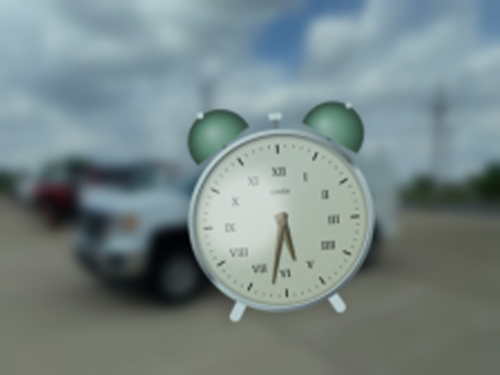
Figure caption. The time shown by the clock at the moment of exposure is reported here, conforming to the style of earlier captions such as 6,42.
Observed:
5,32
